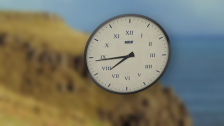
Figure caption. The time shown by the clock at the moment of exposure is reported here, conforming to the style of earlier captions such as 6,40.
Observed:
7,44
